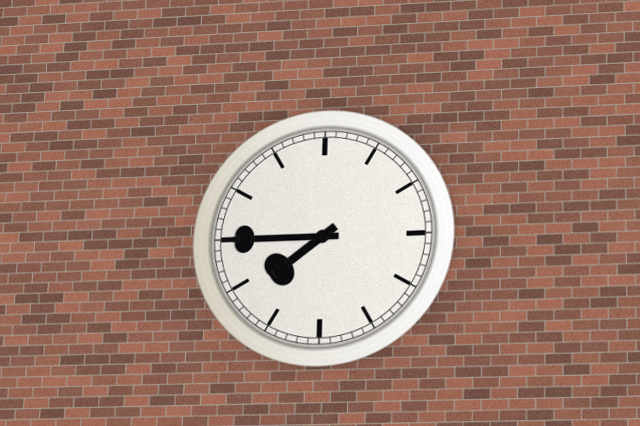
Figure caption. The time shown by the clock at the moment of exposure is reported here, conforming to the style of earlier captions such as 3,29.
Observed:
7,45
